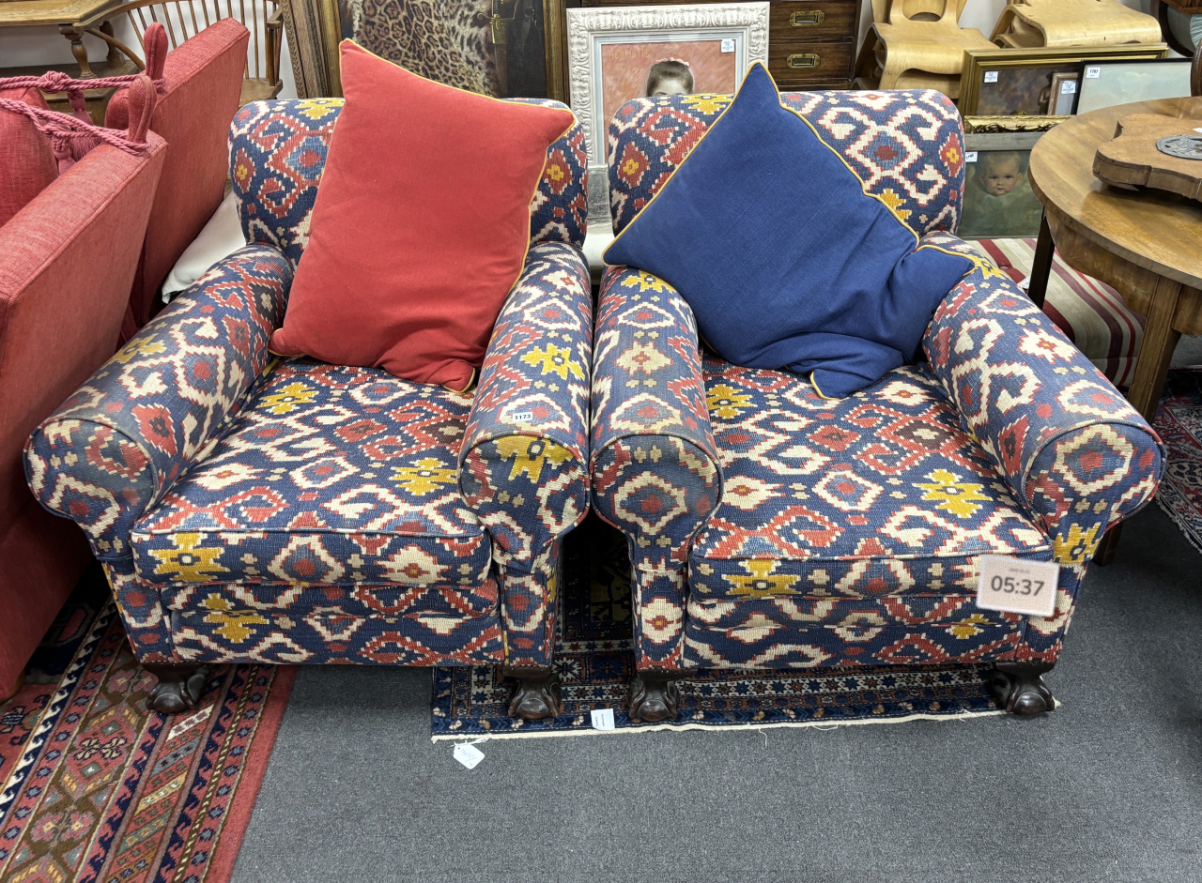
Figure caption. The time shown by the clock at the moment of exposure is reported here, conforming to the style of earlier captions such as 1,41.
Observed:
5,37
